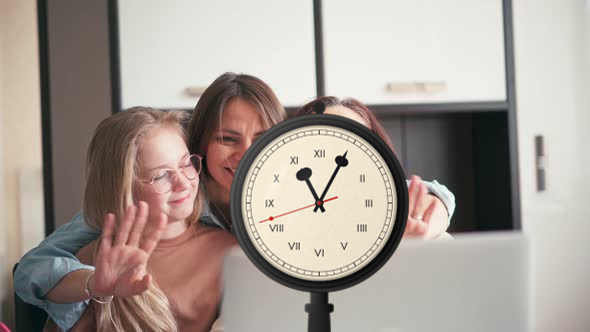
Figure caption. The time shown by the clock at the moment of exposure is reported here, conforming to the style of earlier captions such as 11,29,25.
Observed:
11,04,42
